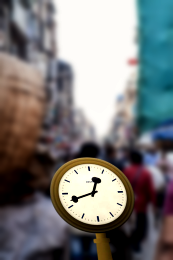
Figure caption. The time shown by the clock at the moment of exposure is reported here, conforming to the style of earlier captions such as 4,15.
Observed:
12,42
